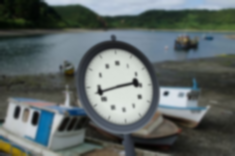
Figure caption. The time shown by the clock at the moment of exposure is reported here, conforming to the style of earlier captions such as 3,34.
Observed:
2,43
